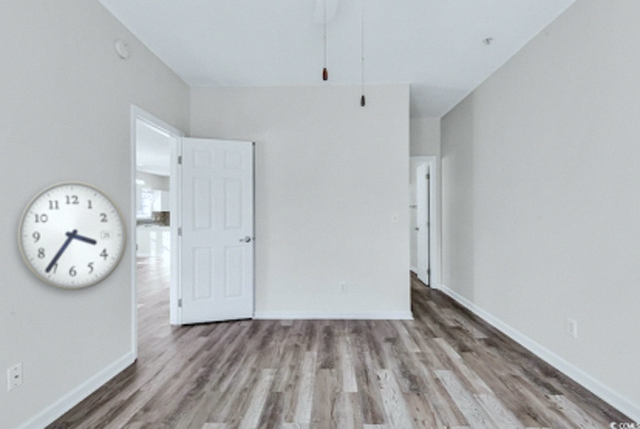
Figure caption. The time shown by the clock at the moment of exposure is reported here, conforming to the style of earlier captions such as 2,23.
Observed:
3,36
